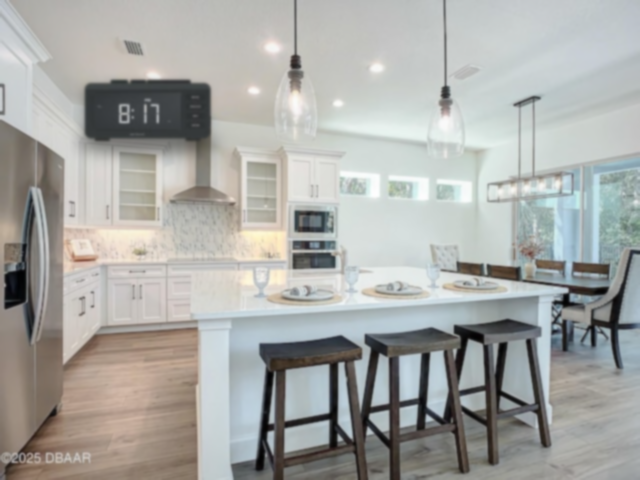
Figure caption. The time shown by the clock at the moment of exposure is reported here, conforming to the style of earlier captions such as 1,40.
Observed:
8,17
